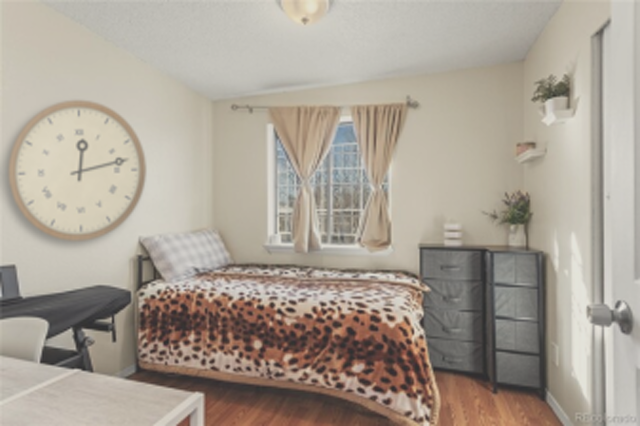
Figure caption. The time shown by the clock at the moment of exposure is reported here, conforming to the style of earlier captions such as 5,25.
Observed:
12,13
